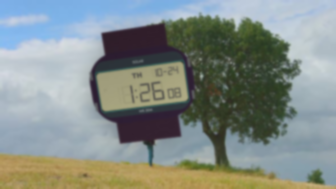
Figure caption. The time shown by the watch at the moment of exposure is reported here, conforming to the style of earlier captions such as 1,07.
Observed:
1,26
